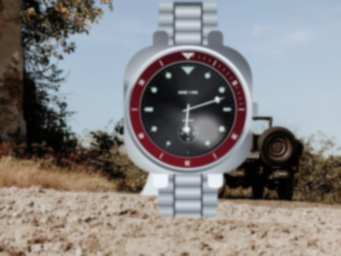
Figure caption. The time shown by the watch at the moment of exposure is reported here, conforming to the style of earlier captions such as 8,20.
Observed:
6,12
